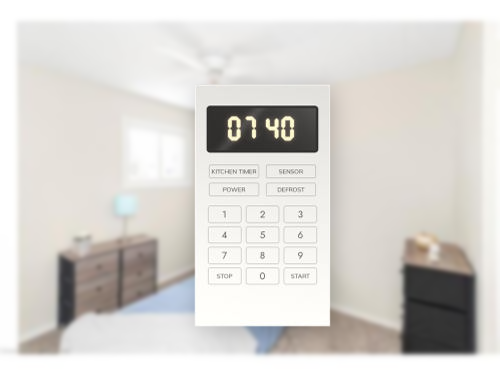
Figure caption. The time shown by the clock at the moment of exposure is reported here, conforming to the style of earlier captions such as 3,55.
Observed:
7,40
